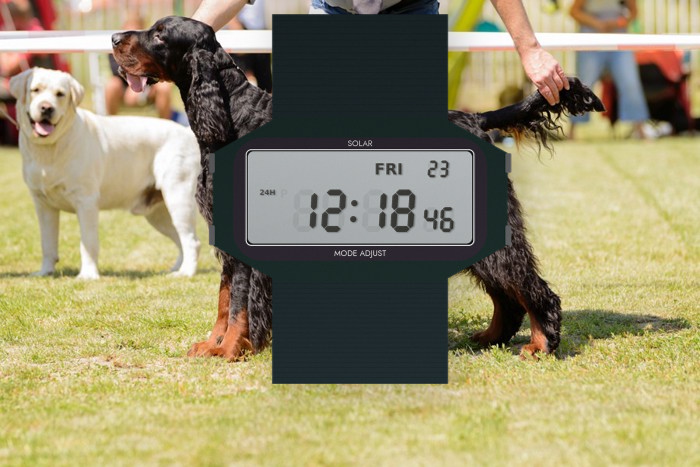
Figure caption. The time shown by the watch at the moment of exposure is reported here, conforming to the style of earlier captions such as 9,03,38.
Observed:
12,18,46
